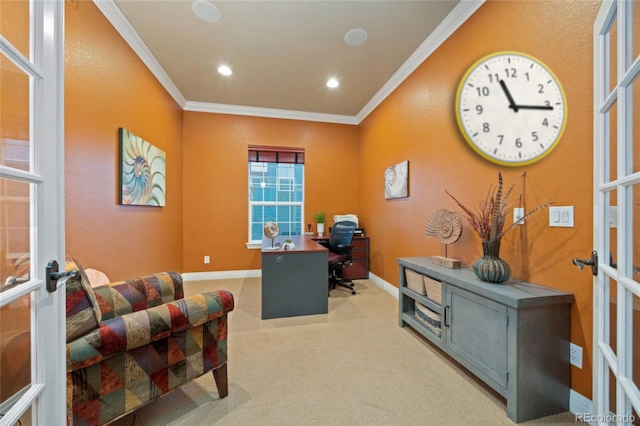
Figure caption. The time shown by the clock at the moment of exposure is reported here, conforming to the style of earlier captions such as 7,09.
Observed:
11,16
